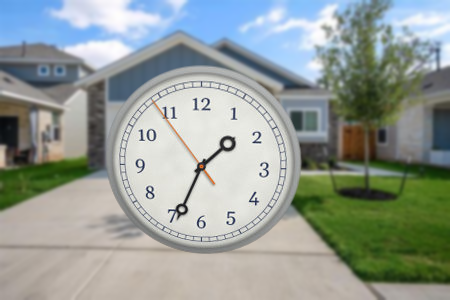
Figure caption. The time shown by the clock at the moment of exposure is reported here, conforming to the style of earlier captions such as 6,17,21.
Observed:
1,33,54
